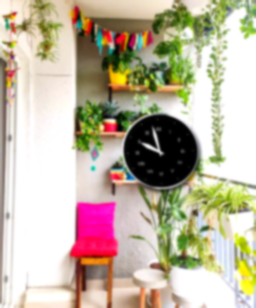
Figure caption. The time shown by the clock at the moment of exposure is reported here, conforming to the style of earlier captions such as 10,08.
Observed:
9,58
